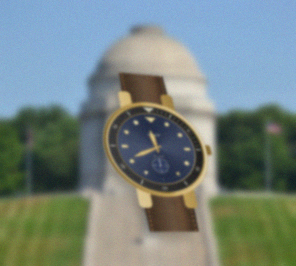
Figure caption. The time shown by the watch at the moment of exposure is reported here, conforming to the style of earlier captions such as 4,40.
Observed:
11,41
